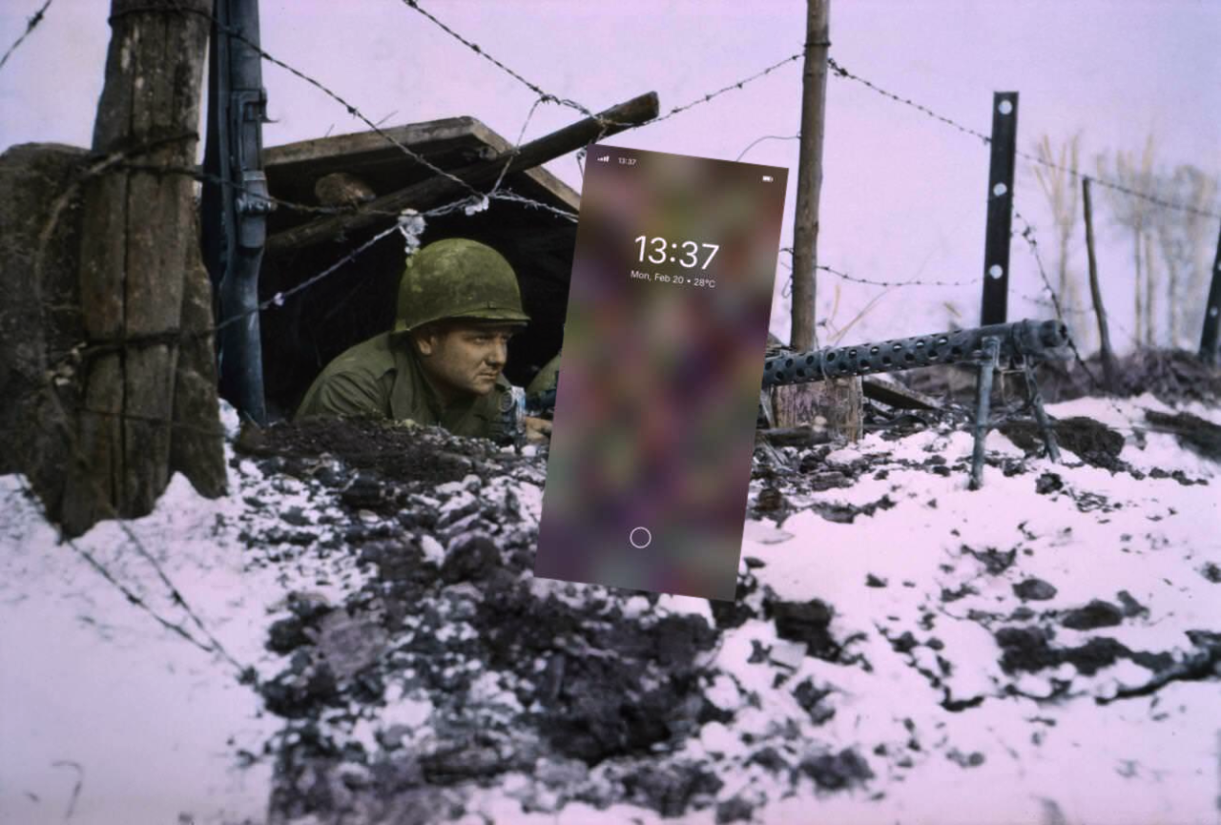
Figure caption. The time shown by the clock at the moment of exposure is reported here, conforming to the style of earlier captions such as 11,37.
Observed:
13,37
